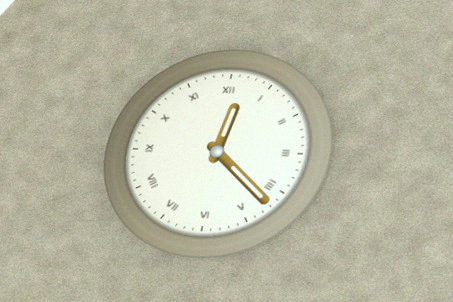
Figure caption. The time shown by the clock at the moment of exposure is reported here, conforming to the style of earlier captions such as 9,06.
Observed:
12,22
